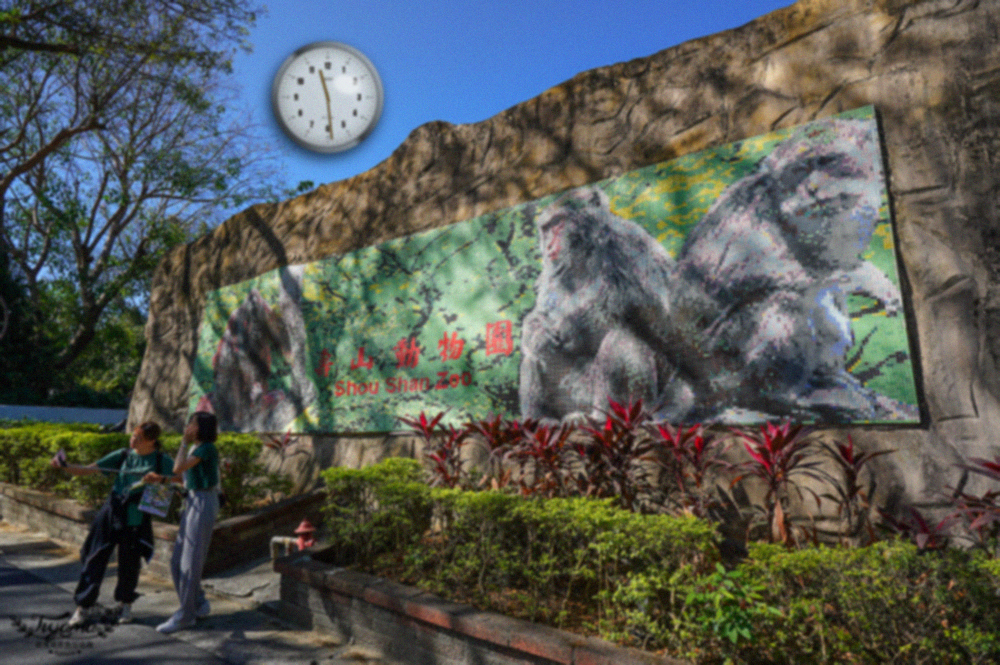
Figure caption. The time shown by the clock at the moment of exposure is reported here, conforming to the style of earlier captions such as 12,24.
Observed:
11,29
